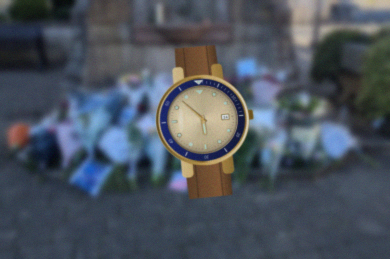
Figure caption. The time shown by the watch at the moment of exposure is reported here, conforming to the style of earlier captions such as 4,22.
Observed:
5,53
